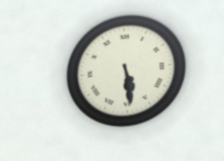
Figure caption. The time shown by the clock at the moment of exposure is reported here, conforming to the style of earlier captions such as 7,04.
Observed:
5,29
